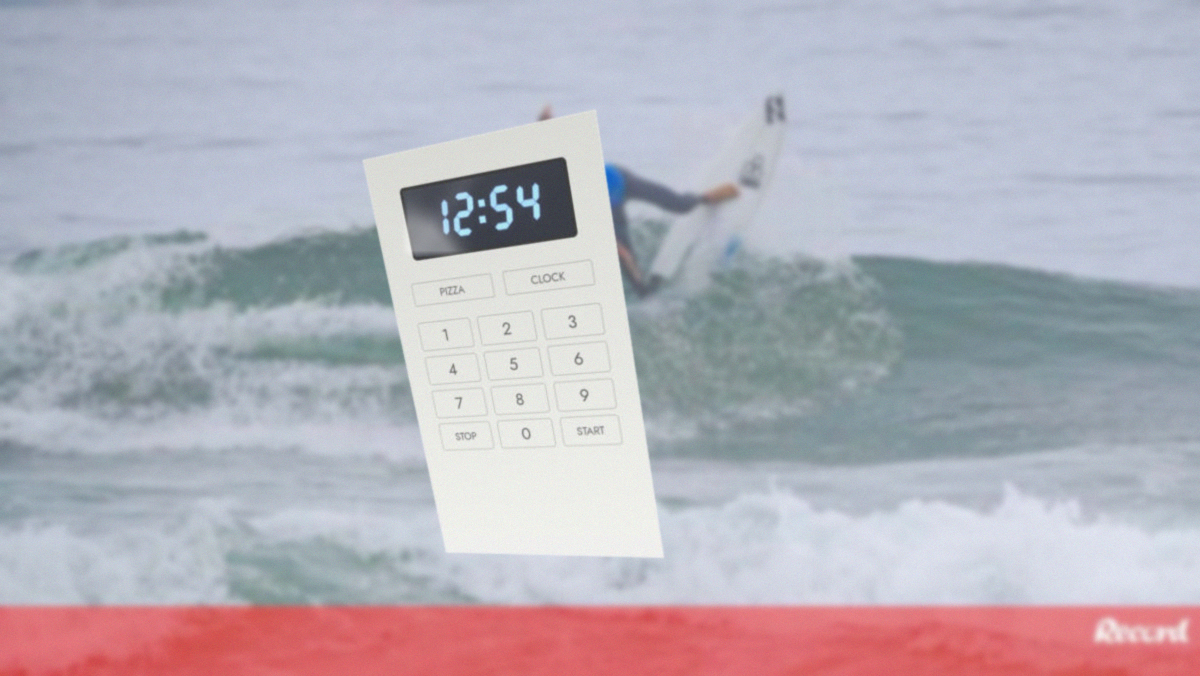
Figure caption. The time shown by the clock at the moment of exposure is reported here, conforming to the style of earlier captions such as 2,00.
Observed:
12,54
